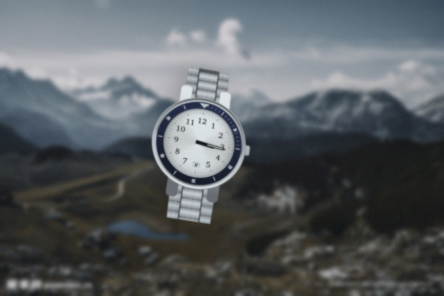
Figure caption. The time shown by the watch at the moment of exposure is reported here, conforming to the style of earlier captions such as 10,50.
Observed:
3,16
